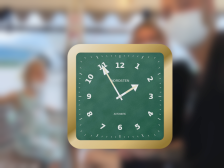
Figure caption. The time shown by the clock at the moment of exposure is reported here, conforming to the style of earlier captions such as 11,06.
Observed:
1,55
